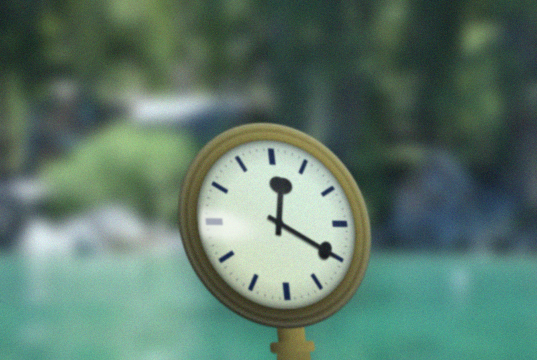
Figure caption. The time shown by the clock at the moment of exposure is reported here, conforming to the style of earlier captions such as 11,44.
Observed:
12,20
